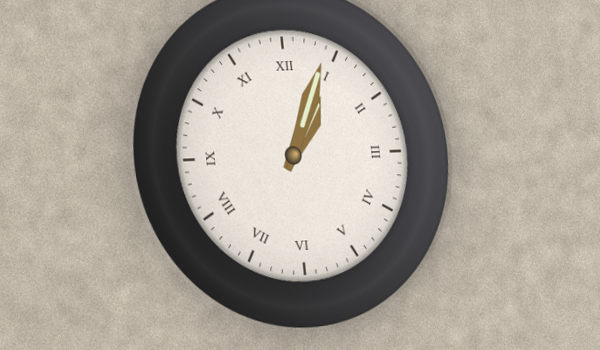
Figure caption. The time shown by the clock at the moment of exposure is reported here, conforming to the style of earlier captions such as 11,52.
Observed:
1,04
